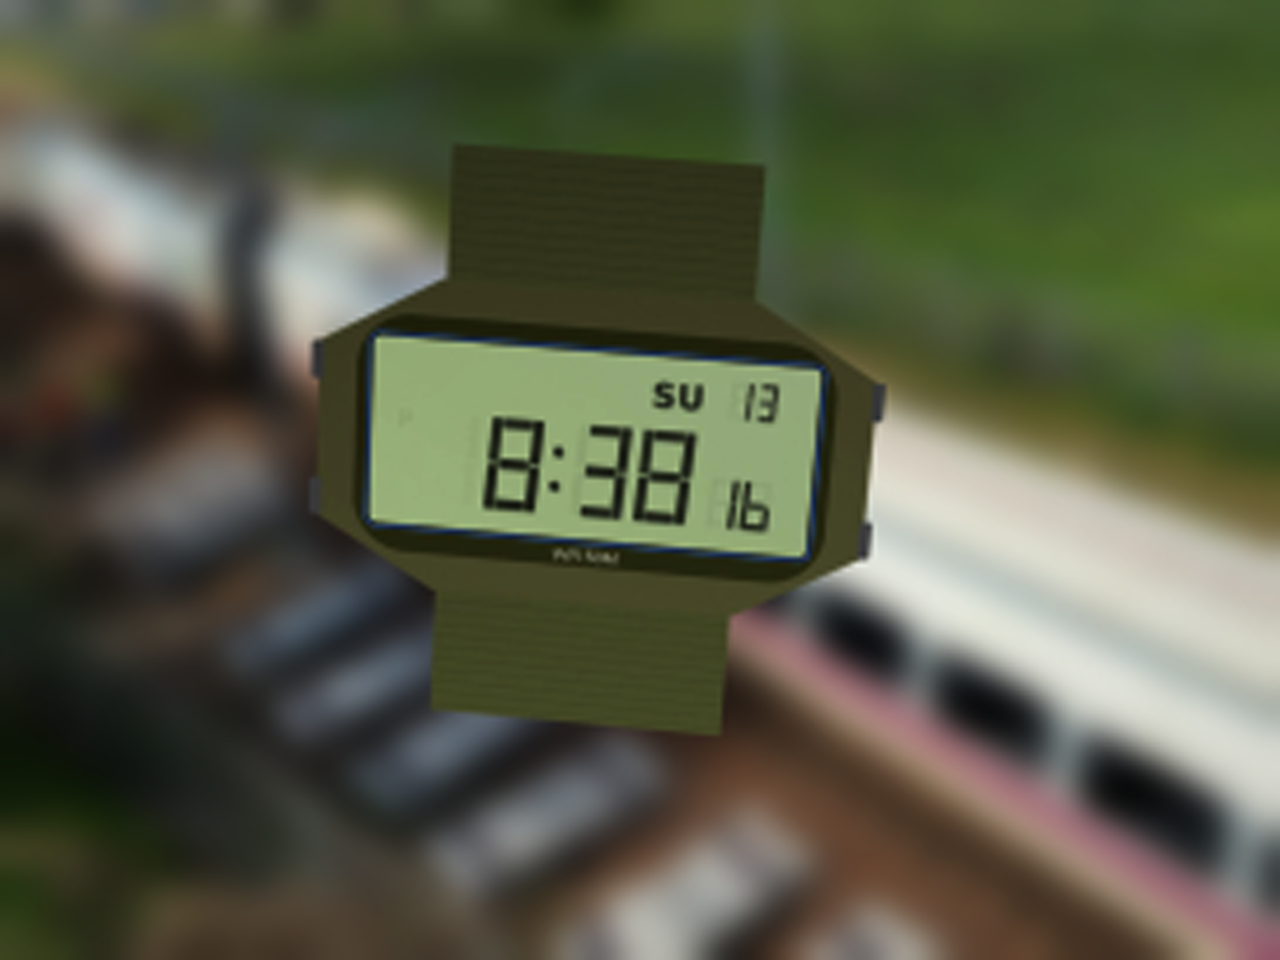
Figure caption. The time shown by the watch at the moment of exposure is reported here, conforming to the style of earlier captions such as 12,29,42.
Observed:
8,38,16
